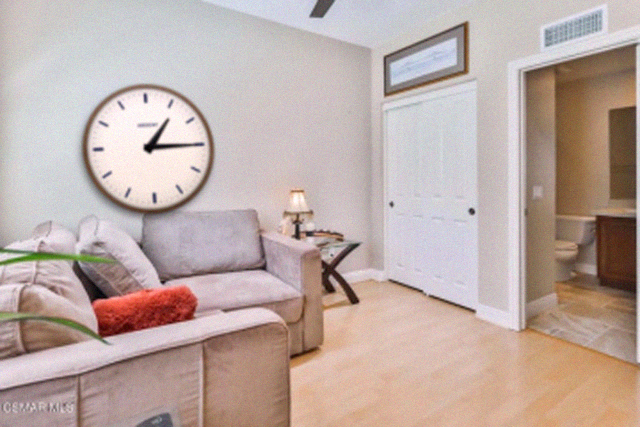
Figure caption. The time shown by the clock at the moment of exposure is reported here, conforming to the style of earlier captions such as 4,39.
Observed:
1,15
